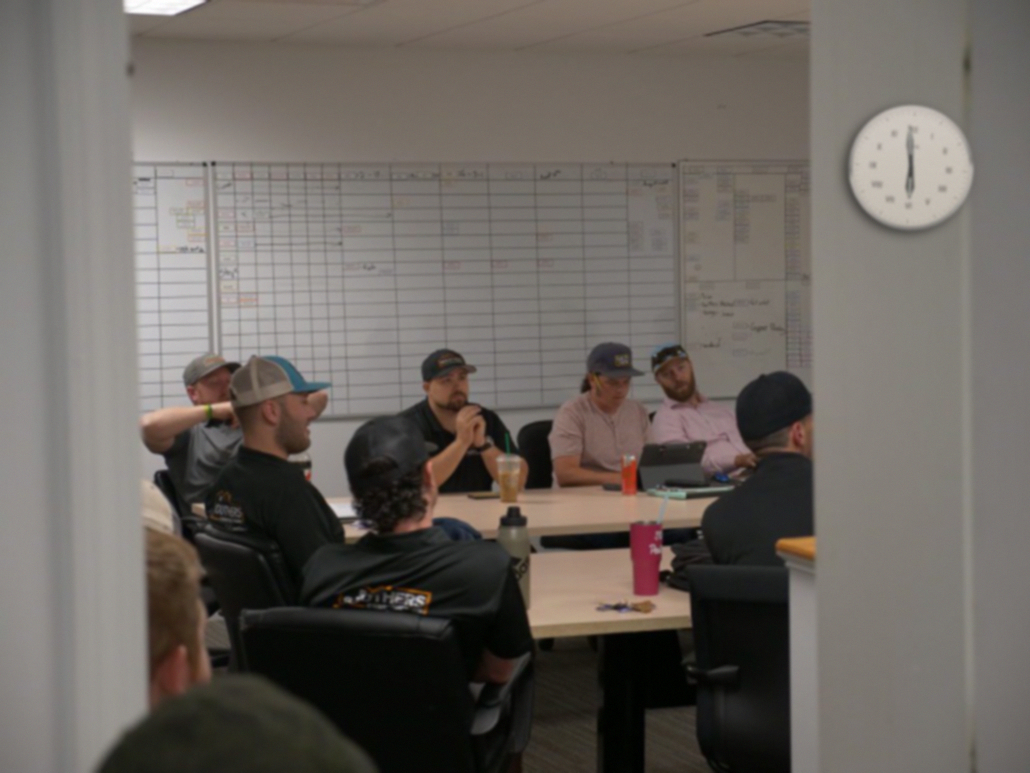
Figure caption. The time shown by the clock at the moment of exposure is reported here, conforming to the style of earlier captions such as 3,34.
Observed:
5,59
